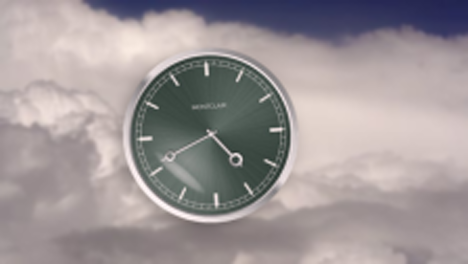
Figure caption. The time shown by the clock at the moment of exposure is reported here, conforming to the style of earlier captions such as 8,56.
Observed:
4,41
